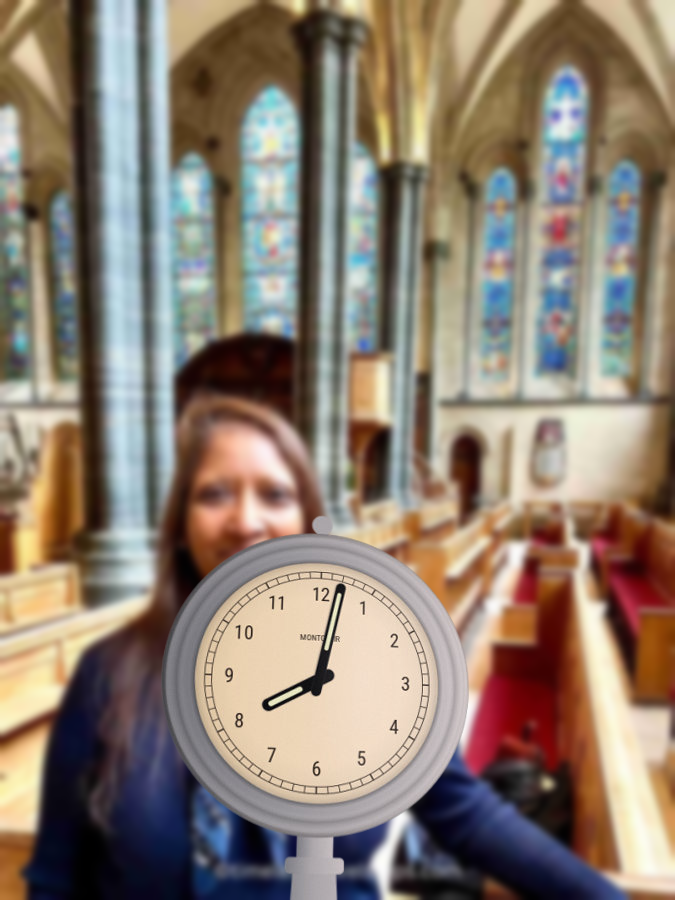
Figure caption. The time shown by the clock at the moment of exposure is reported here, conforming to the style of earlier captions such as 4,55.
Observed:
8,02
